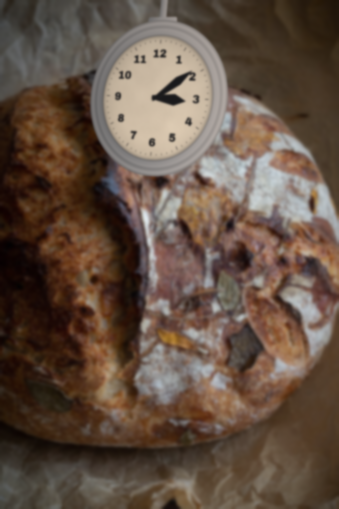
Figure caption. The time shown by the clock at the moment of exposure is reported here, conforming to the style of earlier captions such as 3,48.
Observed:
3,09
